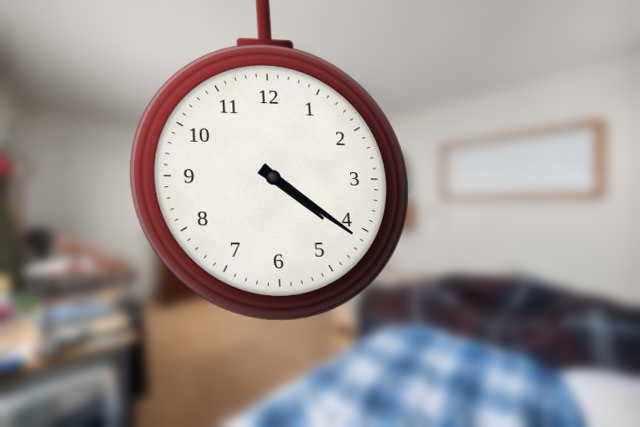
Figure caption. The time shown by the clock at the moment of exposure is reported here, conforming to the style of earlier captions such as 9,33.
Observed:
4,21
